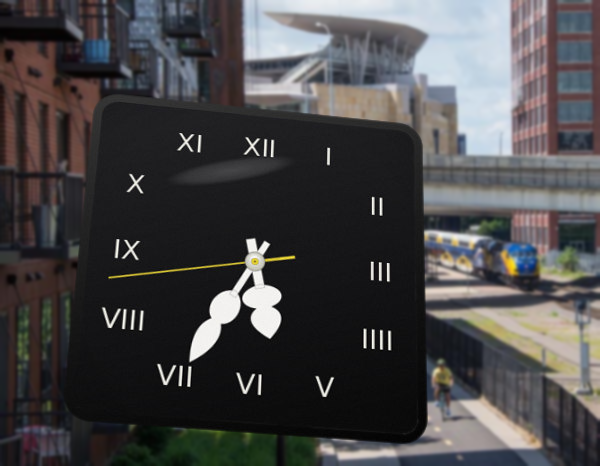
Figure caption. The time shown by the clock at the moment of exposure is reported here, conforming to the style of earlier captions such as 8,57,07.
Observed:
5,34,43
